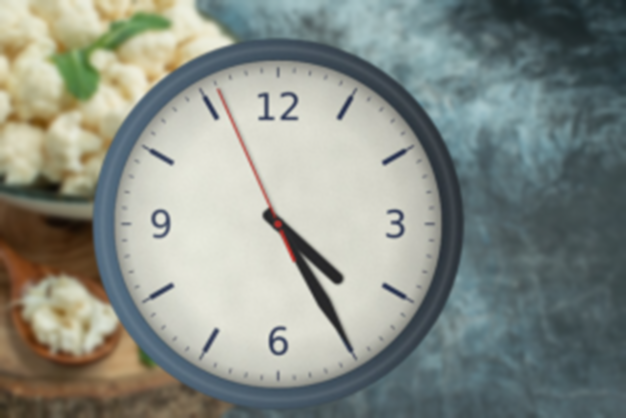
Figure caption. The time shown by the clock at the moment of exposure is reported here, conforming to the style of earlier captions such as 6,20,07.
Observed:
4,24,56
